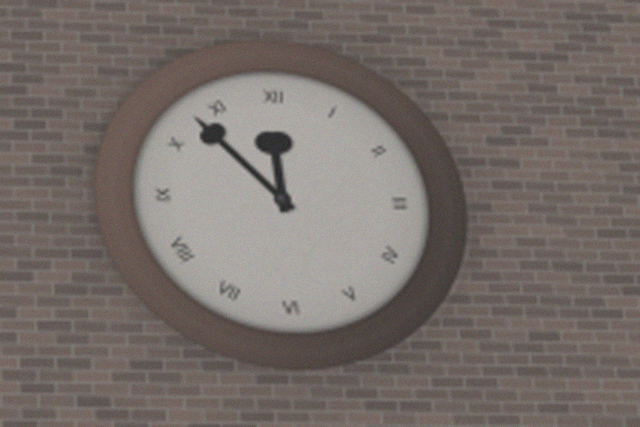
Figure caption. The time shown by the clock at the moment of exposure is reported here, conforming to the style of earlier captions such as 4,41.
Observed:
11,53
